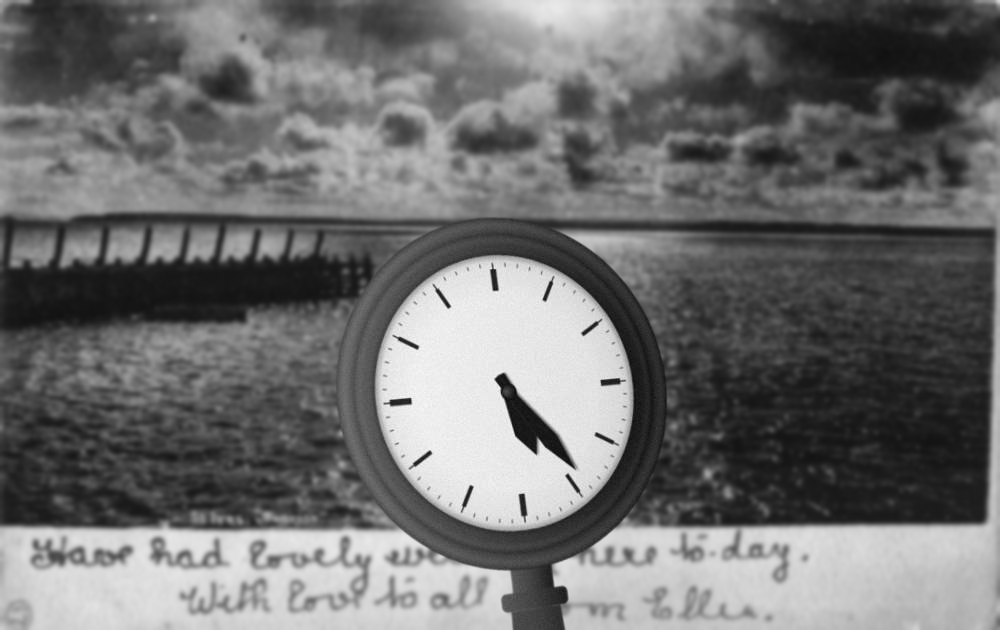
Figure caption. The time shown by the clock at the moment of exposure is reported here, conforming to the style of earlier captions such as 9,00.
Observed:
5,24
